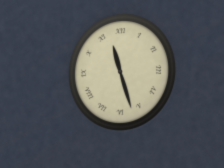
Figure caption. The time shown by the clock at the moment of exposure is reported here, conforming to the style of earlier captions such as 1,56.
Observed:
11,27
